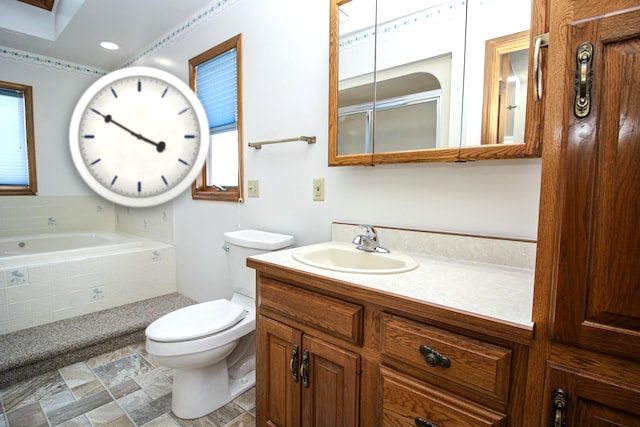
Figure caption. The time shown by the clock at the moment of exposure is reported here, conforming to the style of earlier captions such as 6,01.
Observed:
3,50
